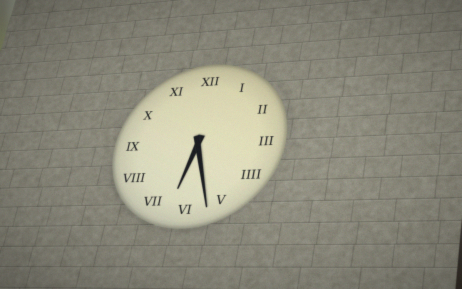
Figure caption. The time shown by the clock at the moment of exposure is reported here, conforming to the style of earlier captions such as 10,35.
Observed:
6,27
